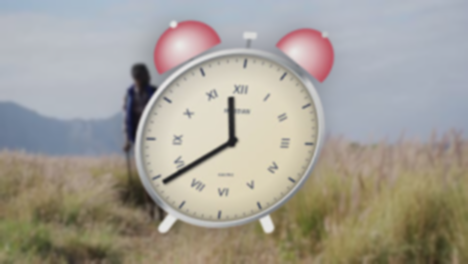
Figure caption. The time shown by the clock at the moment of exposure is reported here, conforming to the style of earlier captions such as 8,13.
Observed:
11,39
